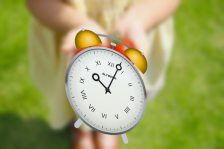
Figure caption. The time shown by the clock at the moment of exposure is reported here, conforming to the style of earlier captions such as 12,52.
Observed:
10,03
